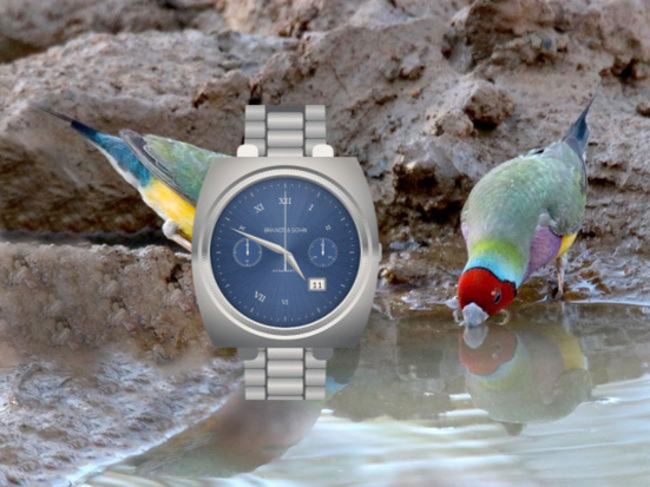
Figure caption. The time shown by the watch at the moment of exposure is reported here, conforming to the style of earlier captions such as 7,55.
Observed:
4,49
